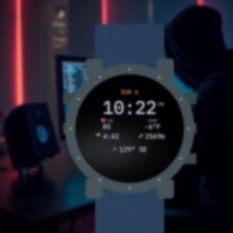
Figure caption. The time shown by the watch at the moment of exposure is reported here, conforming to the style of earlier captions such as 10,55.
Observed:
10,22
